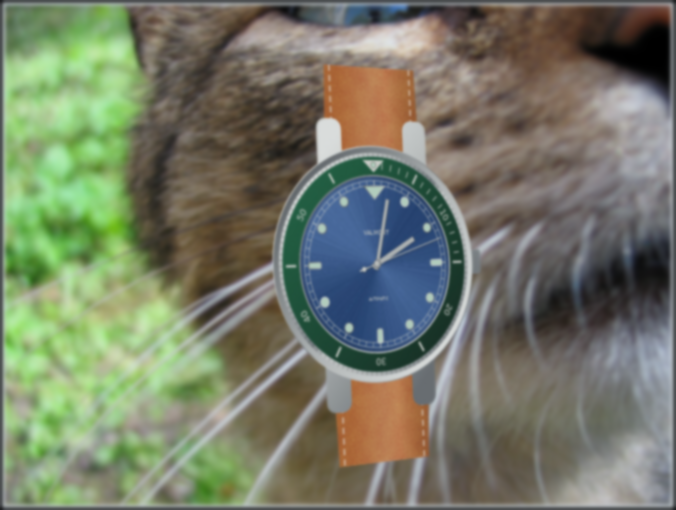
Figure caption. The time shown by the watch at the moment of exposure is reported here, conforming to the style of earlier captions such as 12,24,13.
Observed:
2,02,12
